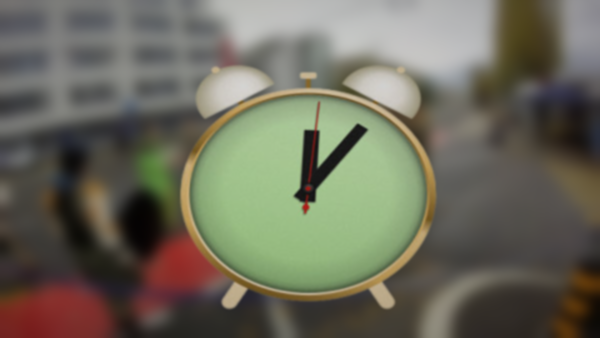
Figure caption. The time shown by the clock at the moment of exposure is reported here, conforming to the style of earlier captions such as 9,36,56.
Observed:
12,06,01
